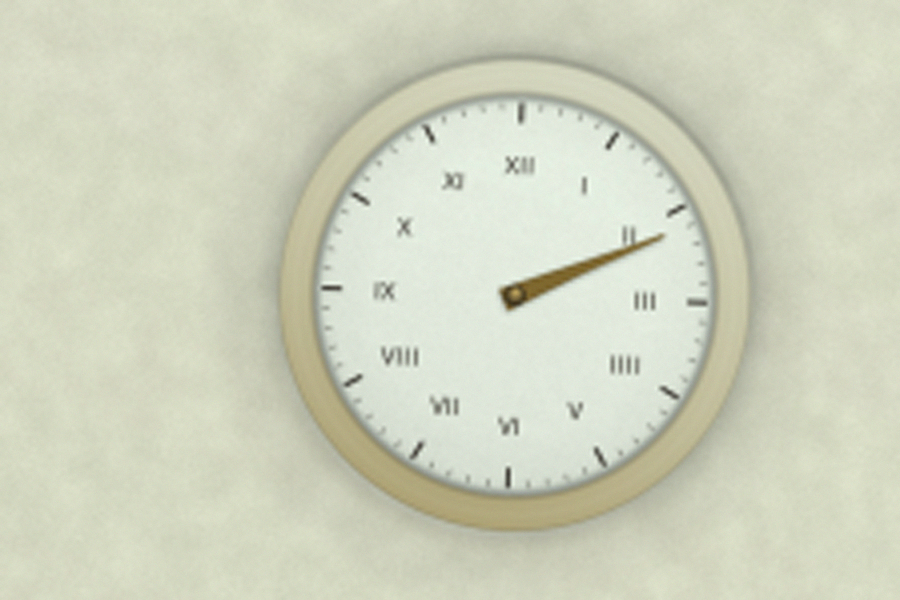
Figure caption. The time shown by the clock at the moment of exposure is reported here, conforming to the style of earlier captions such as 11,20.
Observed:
2,11
